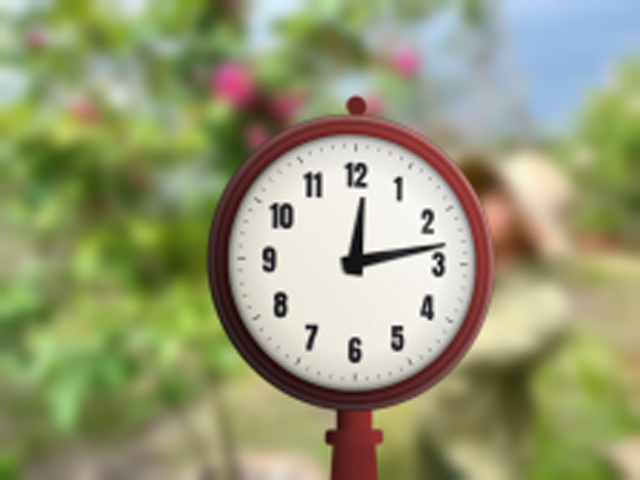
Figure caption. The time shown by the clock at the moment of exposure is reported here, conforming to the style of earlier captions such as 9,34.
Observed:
12,13
